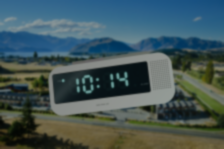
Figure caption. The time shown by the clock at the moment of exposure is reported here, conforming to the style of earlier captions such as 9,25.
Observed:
10,14
